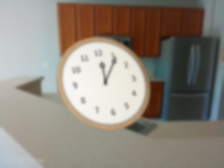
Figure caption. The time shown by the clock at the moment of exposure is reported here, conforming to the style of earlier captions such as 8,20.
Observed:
12,06
